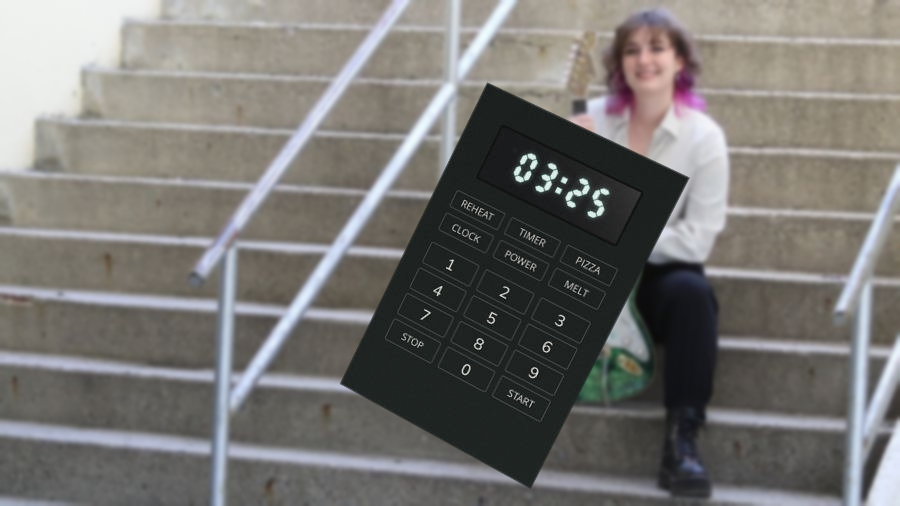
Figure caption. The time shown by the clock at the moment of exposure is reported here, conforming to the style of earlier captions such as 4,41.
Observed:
3,25
